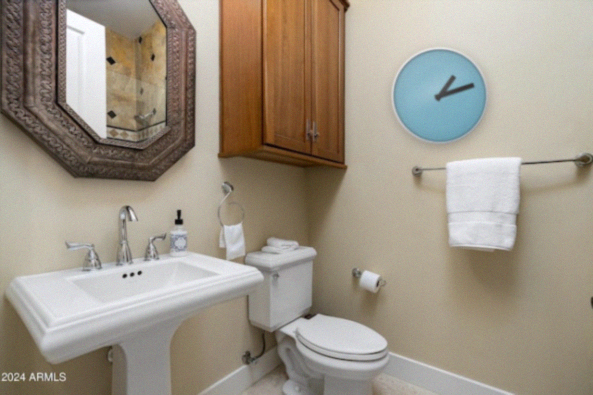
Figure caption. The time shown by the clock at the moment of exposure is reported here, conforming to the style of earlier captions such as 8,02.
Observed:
1,12
